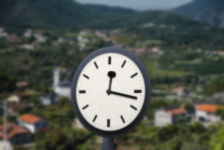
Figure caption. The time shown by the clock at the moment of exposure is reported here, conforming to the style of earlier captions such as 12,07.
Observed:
12,17
